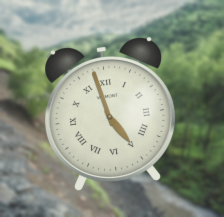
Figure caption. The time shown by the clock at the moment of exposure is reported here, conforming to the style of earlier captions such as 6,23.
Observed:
4,58
